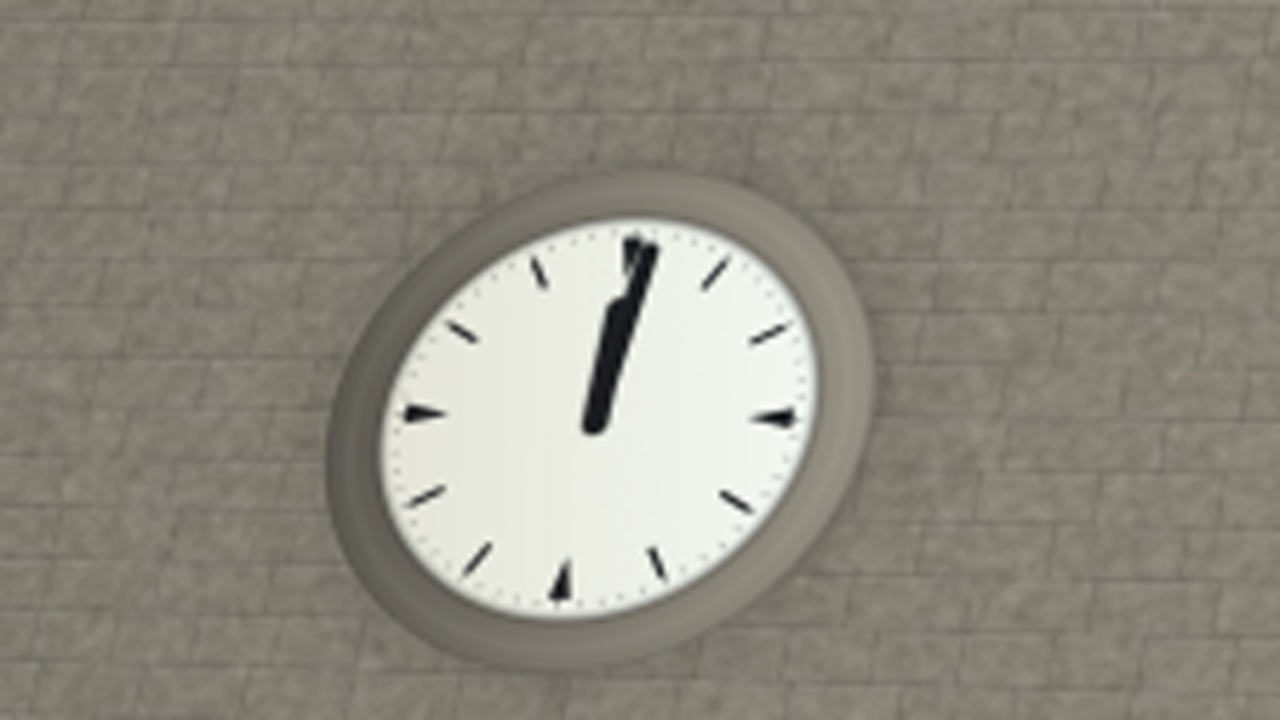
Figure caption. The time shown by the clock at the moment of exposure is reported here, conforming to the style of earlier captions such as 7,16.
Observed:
12,01
